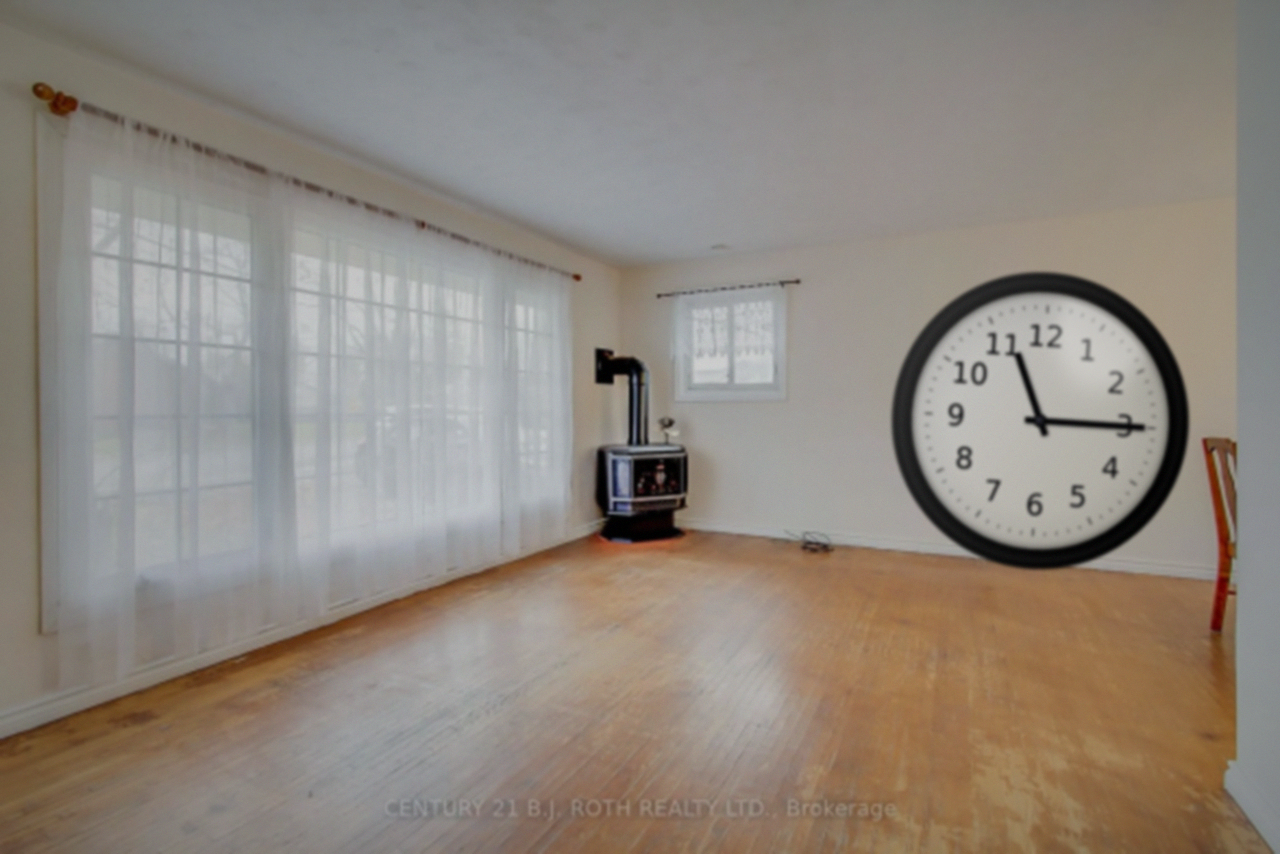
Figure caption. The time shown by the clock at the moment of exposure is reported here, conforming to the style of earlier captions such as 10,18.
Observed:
11,15
